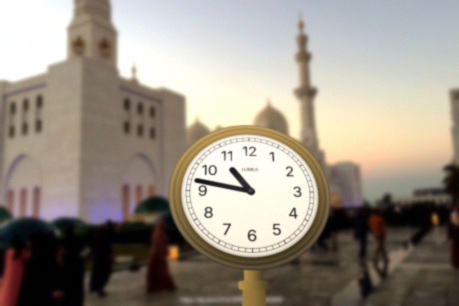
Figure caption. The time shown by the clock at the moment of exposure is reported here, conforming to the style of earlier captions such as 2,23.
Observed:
10,47
